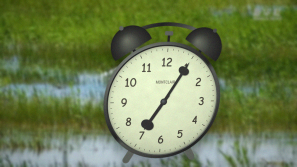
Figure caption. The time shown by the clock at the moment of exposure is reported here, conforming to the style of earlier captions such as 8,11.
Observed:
7,05
